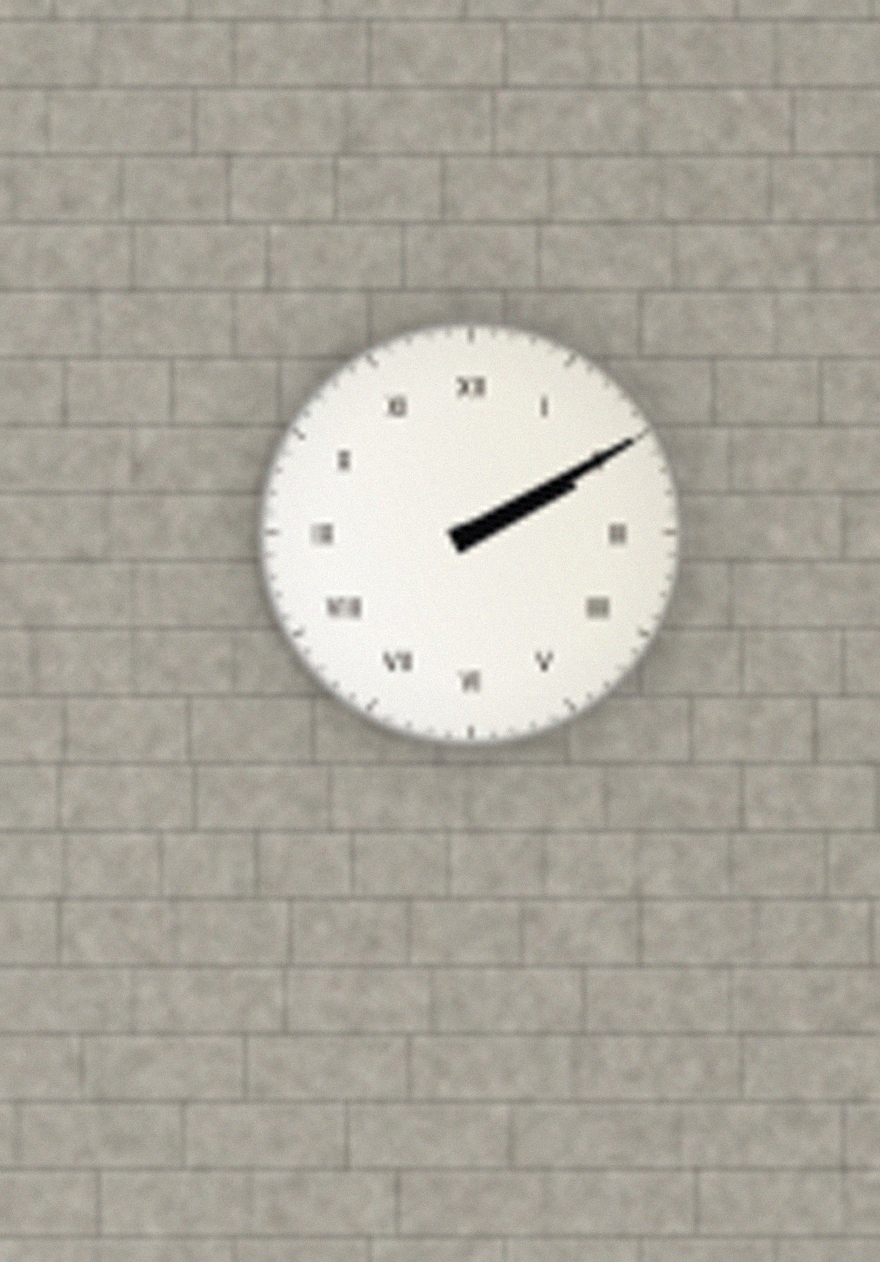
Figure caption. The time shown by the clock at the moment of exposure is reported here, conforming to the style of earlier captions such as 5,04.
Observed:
2,10
